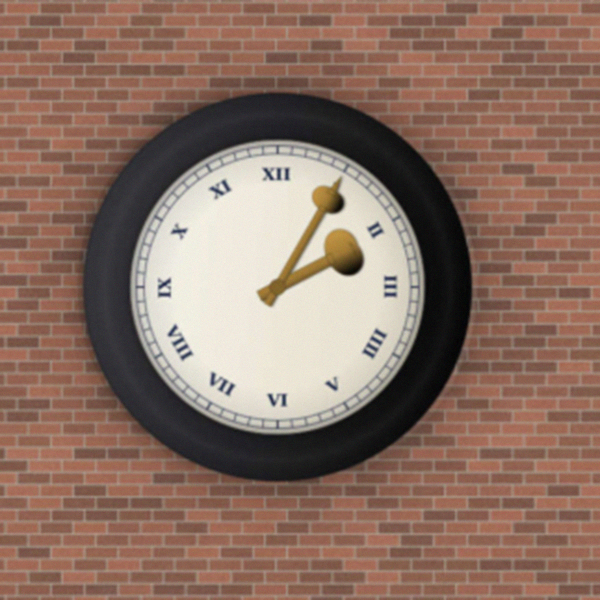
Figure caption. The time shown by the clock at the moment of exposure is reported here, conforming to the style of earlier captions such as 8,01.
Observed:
2,05
